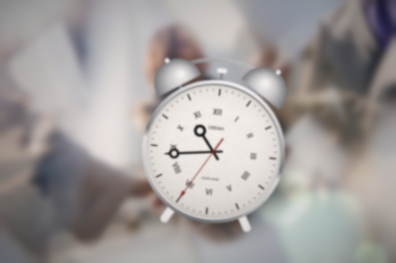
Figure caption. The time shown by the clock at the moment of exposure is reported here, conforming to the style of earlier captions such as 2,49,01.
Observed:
10,43,35
